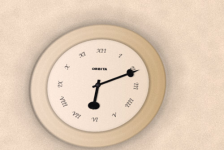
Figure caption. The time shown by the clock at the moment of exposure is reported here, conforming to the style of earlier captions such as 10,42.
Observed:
6,11
